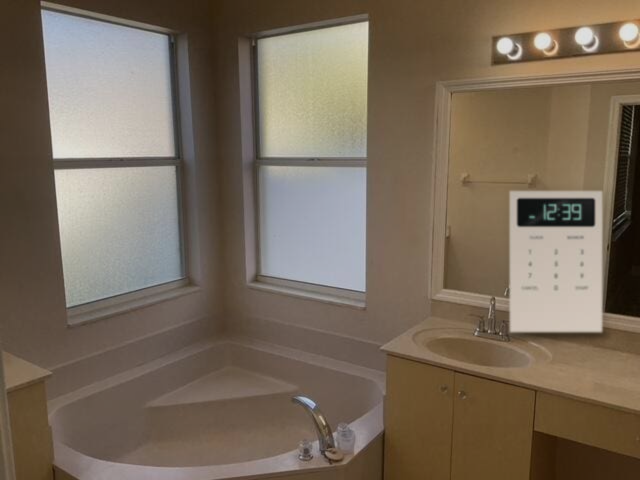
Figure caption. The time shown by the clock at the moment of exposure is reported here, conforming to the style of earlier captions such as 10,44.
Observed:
12,39
